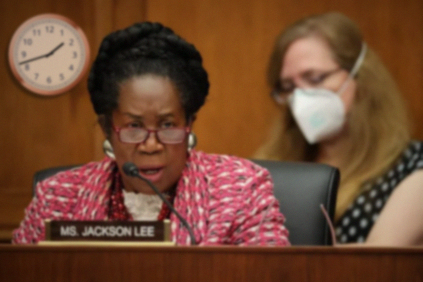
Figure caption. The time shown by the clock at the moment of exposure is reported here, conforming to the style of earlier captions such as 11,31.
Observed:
1,42
